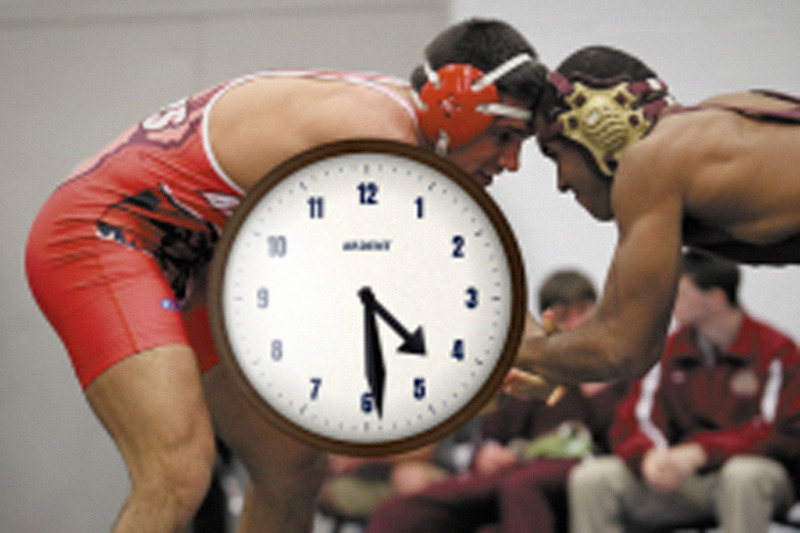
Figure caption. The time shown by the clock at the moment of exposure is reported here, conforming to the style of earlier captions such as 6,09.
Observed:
4,29
